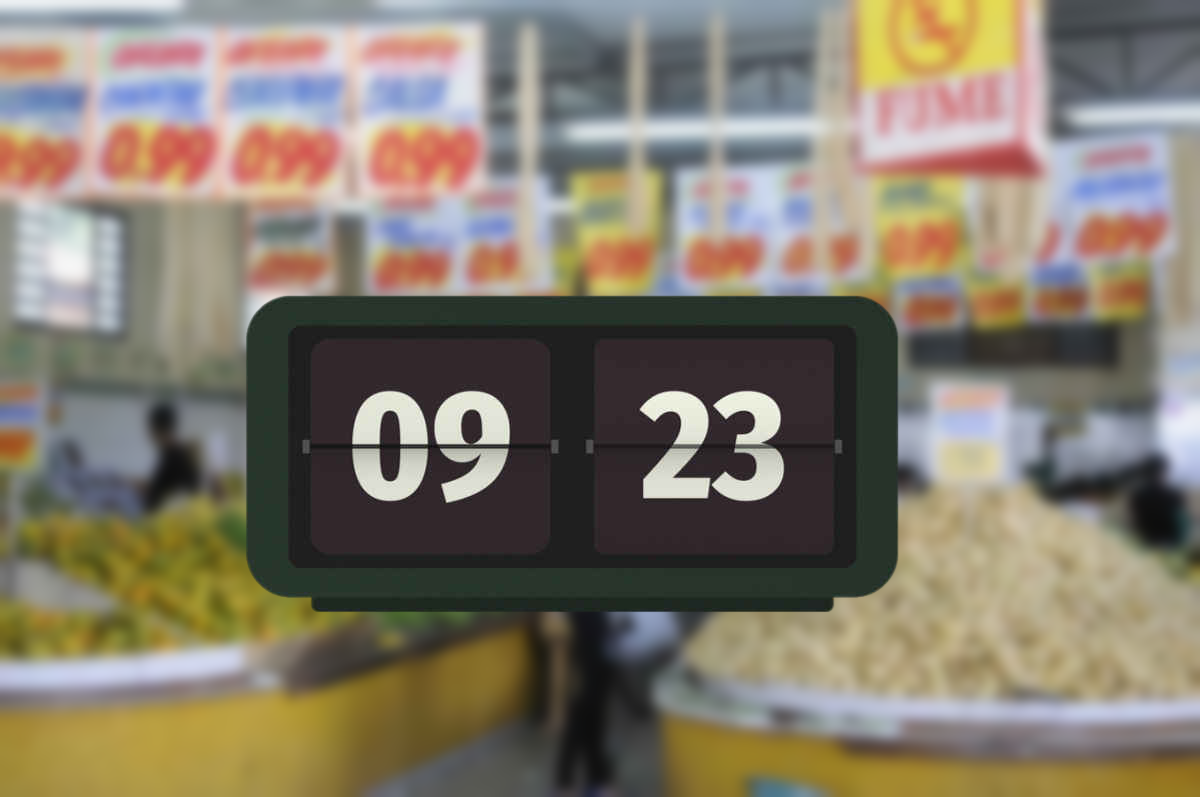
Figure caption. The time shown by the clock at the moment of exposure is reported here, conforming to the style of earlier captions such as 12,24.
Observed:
9,23
